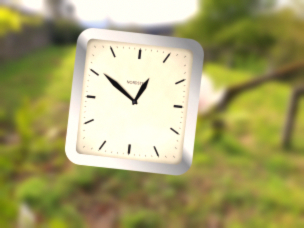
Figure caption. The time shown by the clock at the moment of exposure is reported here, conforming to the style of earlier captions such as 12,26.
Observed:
12,51
